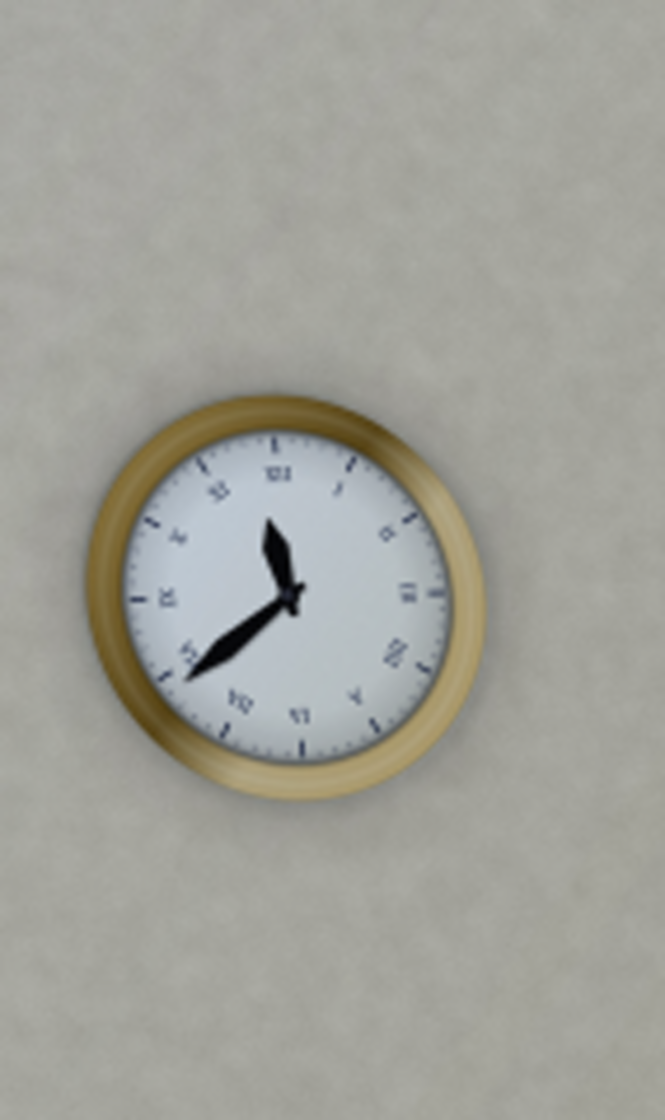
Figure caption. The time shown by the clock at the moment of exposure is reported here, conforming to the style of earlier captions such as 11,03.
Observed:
11,39
